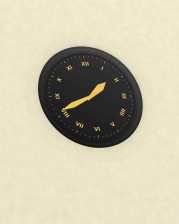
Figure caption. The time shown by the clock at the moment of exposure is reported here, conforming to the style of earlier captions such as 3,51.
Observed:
1,41
